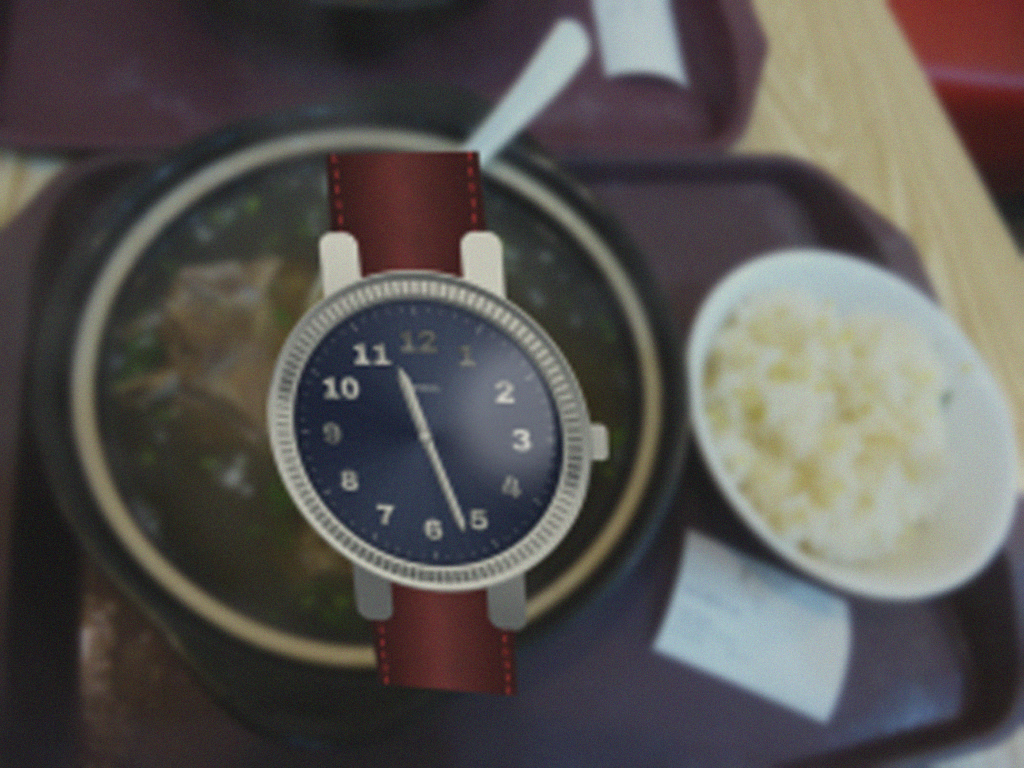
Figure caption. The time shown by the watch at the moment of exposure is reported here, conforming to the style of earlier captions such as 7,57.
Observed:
11,27
